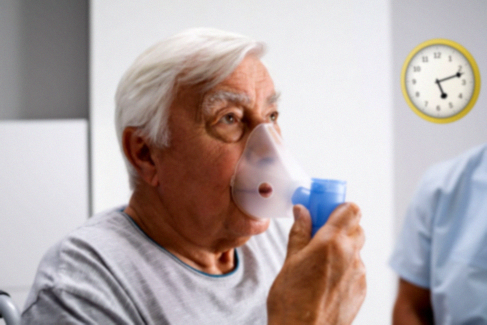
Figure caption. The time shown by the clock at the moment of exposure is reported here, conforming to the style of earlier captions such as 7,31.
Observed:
5,12
